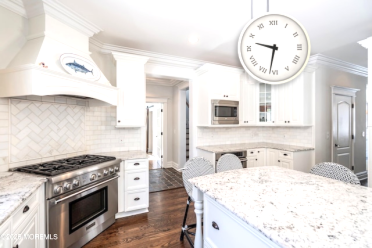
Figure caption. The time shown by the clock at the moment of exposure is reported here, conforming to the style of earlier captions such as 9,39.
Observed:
9,32
